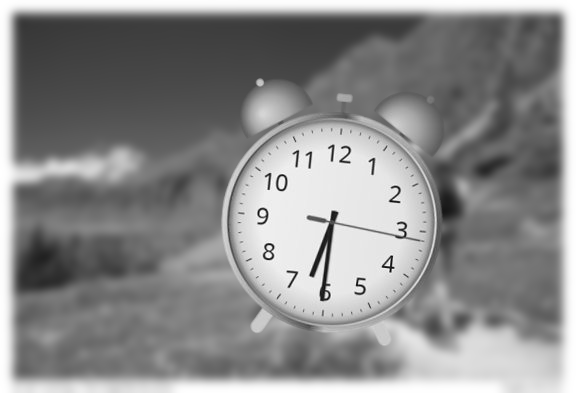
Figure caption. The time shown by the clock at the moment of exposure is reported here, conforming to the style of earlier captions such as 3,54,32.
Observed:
6,30,16
